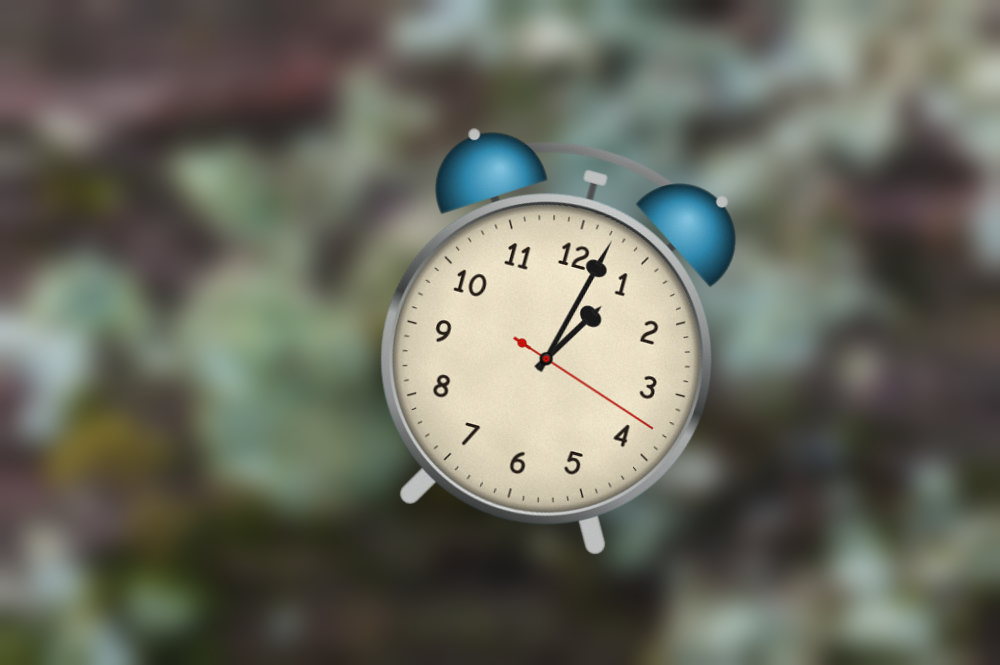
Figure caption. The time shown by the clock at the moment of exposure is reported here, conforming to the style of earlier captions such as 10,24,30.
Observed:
1,02,18
